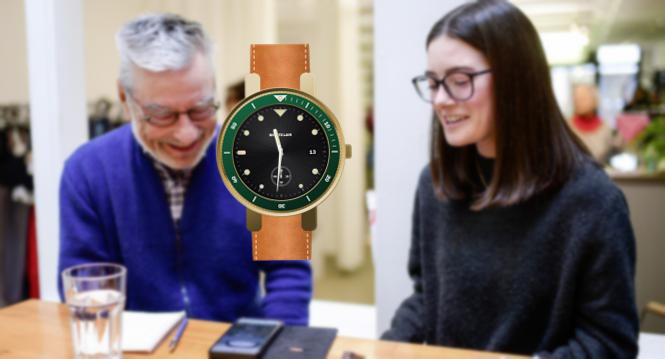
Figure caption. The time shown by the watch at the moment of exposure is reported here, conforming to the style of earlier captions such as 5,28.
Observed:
11,31
